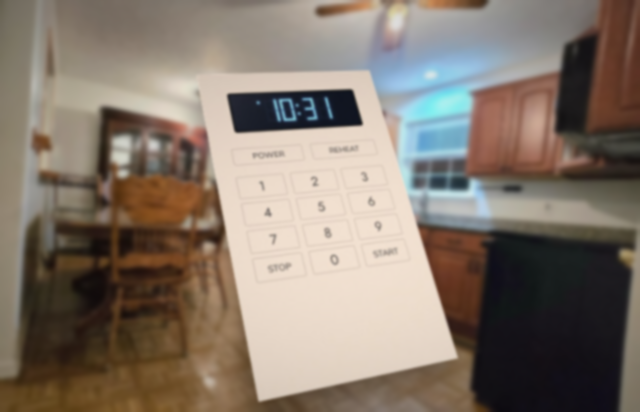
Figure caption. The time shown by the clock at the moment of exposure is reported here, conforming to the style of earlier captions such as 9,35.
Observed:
10,31
